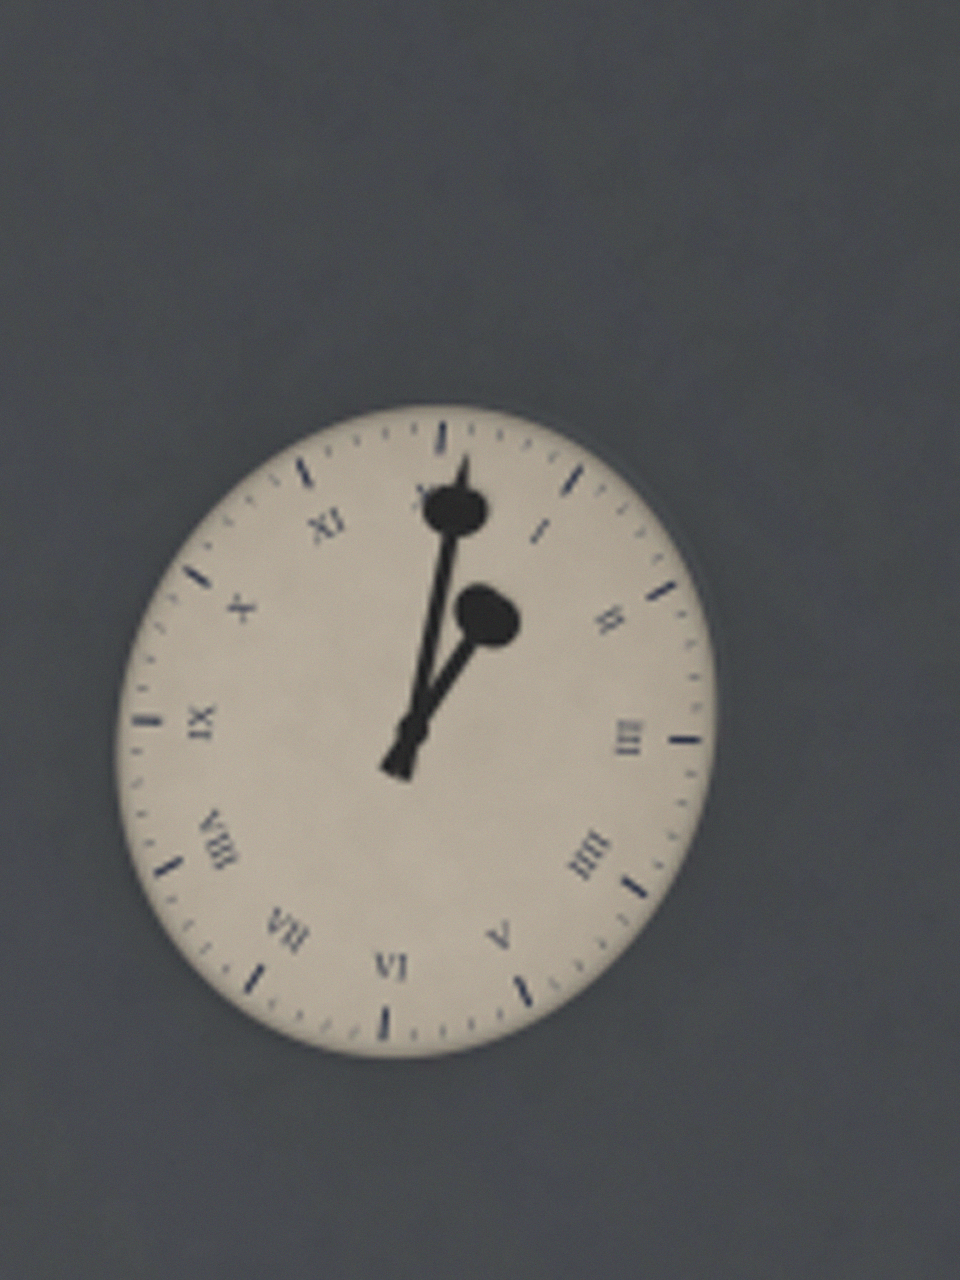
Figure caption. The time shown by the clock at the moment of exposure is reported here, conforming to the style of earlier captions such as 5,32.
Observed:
1,01
